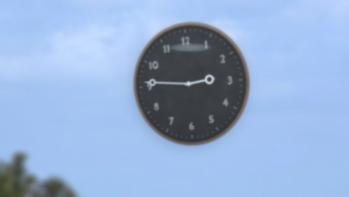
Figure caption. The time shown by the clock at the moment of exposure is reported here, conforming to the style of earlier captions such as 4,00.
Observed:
2,46
